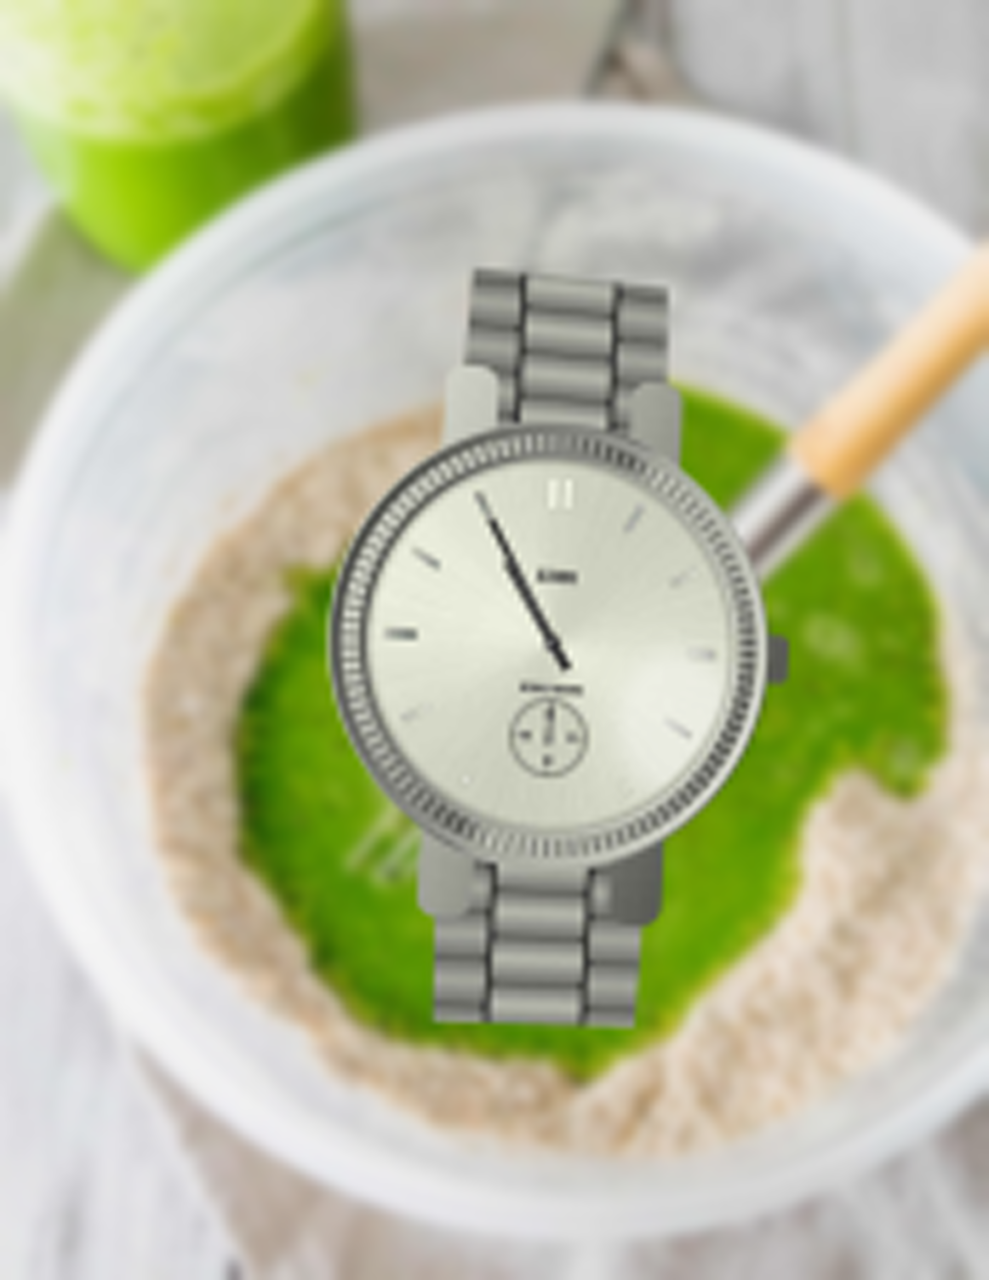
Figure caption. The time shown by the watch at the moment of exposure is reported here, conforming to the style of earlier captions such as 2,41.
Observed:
10,55
